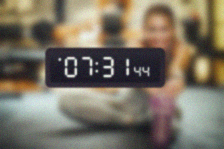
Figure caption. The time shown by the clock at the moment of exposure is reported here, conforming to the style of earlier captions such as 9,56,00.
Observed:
7,31,44
